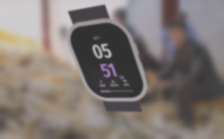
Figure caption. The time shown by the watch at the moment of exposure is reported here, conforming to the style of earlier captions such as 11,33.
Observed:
5,51
